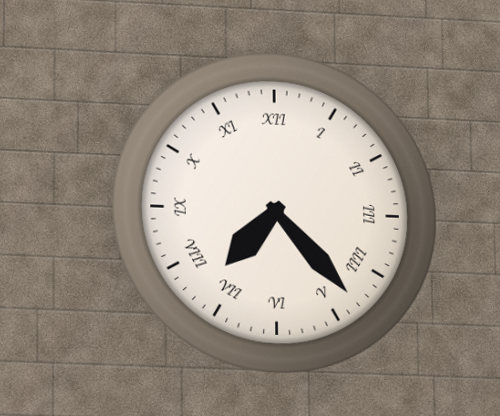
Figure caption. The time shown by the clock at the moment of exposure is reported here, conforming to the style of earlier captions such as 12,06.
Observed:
7,23
